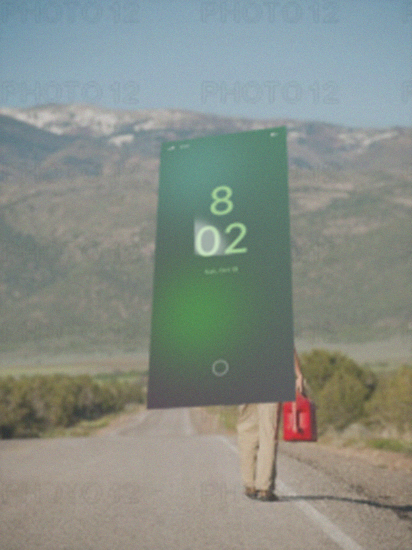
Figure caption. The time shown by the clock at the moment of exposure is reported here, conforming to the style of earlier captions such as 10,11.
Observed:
8,02
